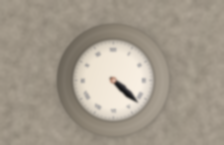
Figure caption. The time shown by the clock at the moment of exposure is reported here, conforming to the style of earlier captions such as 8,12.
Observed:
4,22
